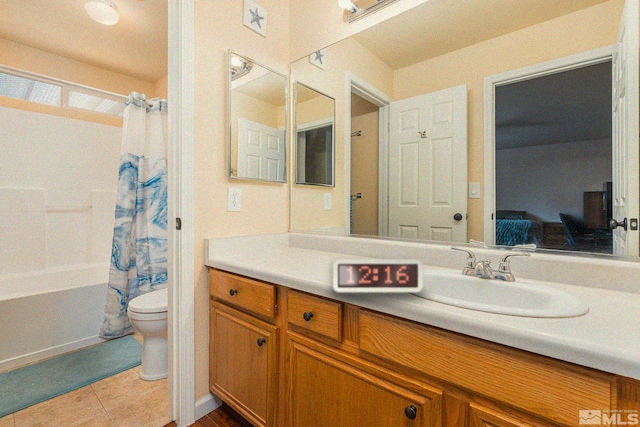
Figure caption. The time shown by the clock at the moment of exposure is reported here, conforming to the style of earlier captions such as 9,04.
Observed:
12,16
